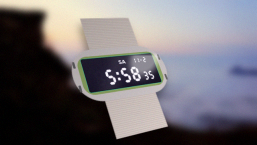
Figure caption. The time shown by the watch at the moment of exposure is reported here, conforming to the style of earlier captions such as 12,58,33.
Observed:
5,58,35
